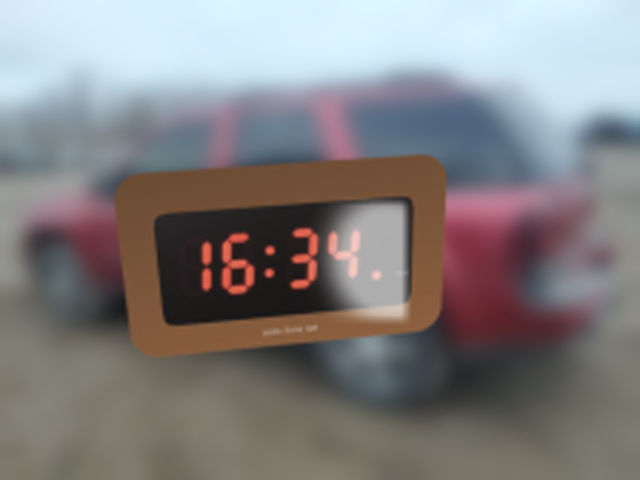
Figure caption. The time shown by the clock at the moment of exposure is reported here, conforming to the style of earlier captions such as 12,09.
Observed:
16,34
